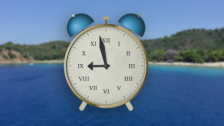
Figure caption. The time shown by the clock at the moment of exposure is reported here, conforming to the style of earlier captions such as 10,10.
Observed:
8,58
